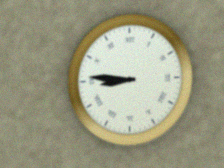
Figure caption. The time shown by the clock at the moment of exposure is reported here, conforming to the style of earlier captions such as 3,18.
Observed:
8,46
